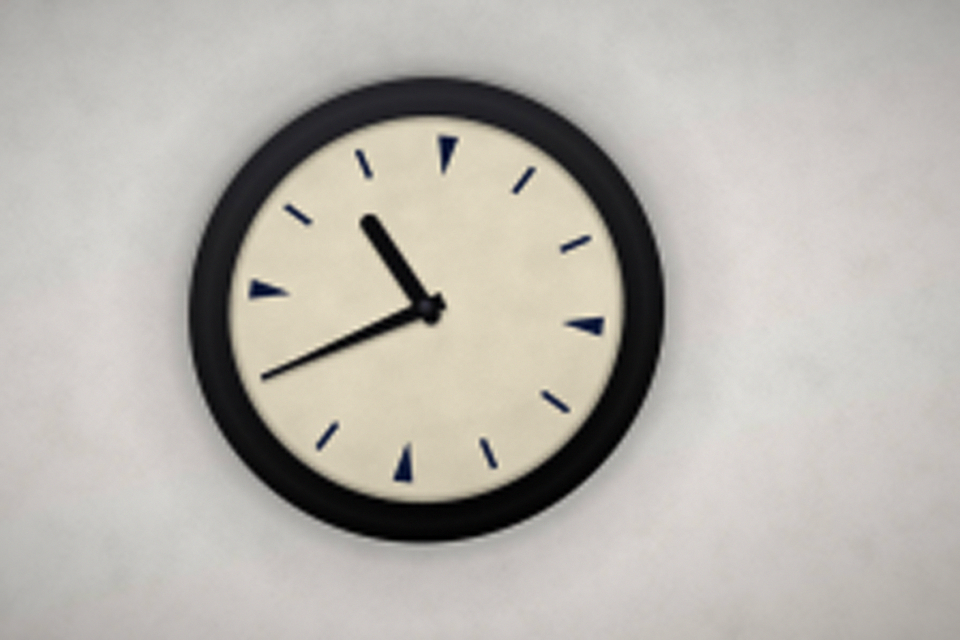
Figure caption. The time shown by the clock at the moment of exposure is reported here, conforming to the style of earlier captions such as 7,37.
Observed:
10,40
